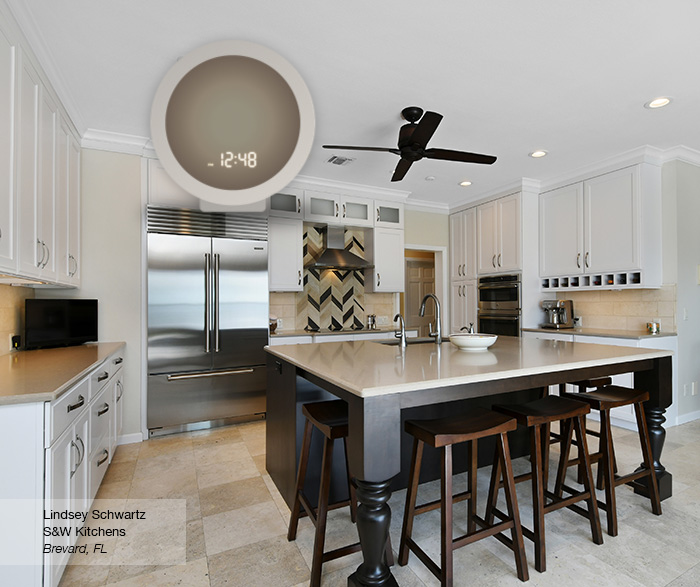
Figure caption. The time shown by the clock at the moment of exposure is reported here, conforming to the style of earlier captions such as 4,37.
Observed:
12,48
